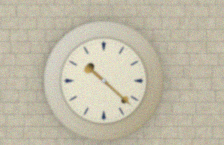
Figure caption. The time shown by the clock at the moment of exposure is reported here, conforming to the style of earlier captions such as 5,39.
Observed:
10,22
